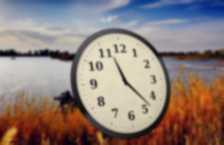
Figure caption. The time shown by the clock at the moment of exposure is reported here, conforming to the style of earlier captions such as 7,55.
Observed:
11,23
